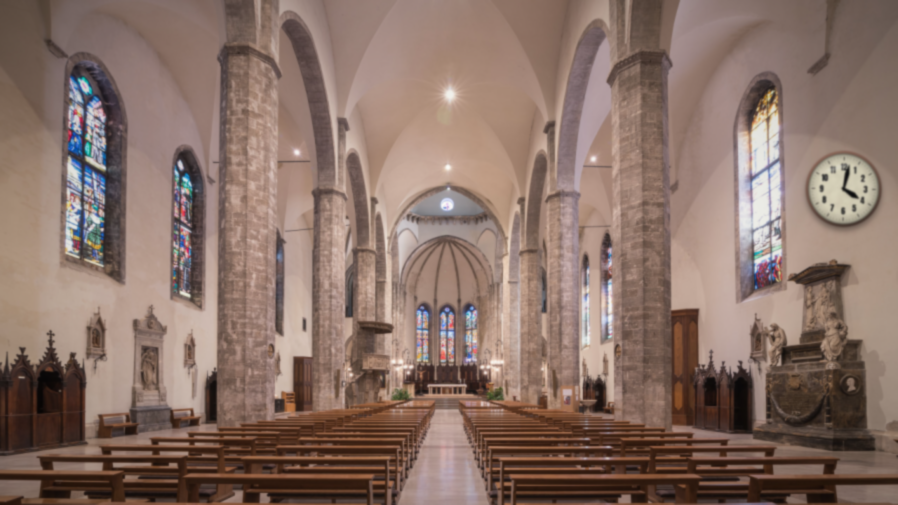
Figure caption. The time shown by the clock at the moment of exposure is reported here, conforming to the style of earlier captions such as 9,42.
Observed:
4,02
